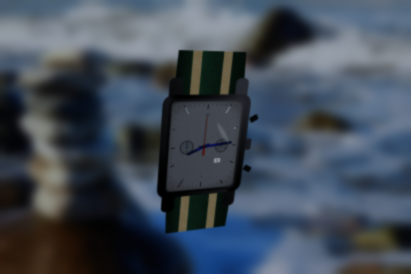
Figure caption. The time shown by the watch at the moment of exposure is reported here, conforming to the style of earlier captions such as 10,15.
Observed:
8,14
